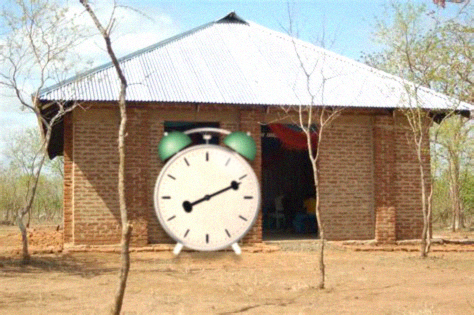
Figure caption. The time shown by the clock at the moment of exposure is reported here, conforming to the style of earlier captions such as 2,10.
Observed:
8,11
